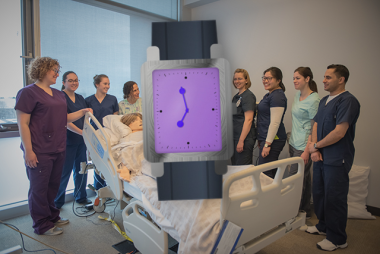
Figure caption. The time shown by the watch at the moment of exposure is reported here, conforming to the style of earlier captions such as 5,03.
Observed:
6,58
